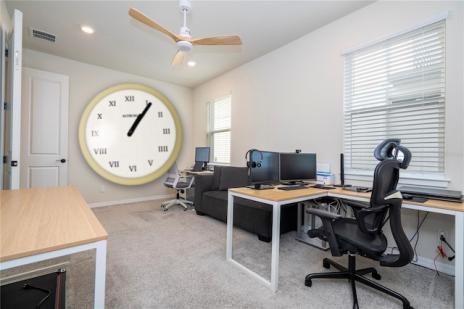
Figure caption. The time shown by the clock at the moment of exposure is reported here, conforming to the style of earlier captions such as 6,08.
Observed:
1,06
